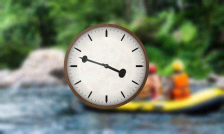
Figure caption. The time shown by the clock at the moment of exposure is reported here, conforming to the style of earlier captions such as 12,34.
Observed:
3,48
